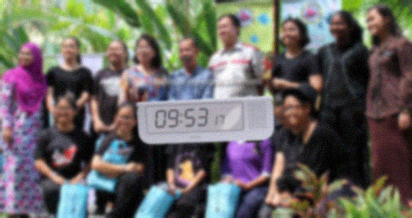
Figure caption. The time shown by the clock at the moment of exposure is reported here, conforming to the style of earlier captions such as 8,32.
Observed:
9,53
